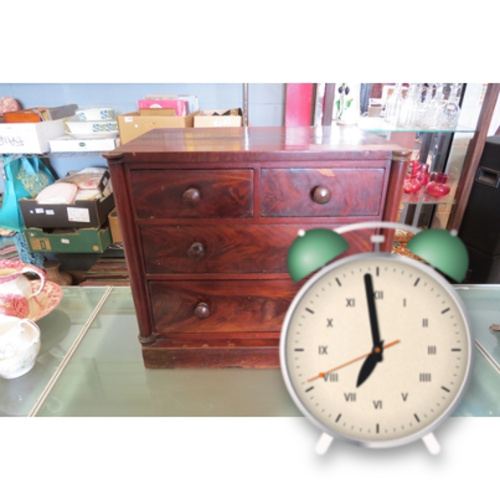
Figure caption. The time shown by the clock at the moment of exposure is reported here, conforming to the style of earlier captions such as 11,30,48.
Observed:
6,58,41
